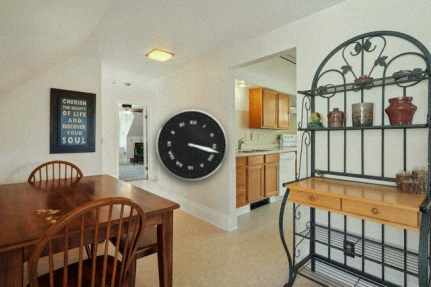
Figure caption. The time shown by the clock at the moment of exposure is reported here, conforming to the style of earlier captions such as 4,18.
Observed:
3,17
